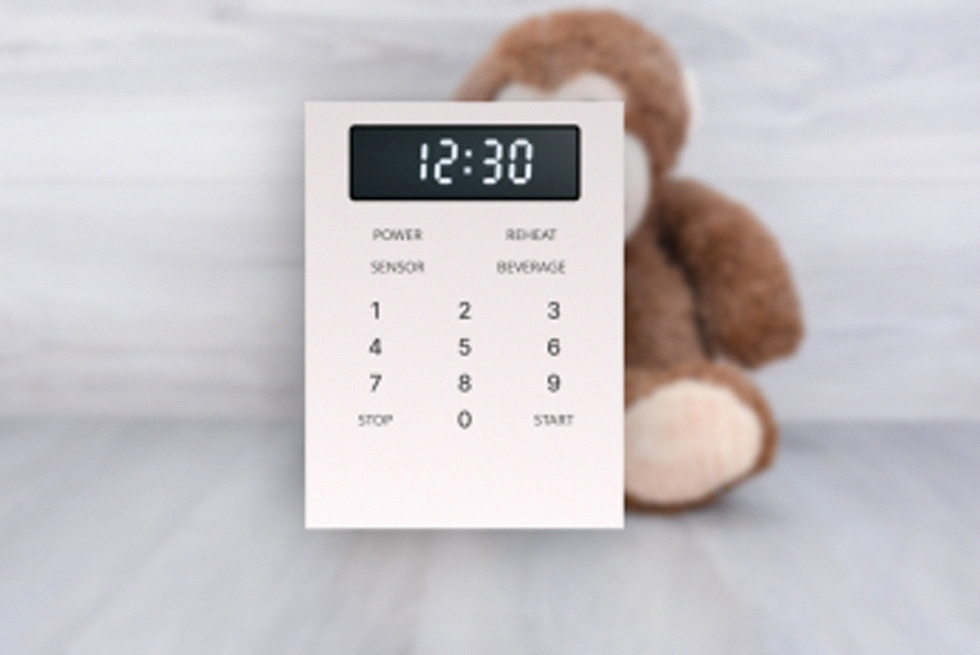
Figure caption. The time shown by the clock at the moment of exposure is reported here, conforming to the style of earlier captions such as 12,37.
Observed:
12,30
